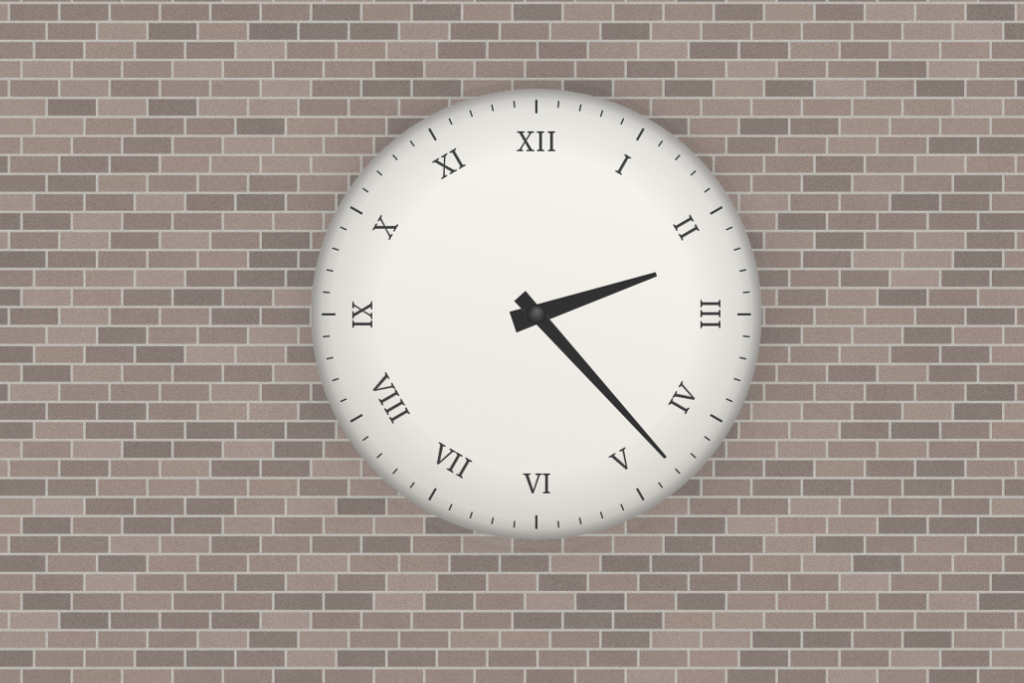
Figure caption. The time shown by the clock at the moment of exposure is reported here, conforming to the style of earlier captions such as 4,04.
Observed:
2,23
